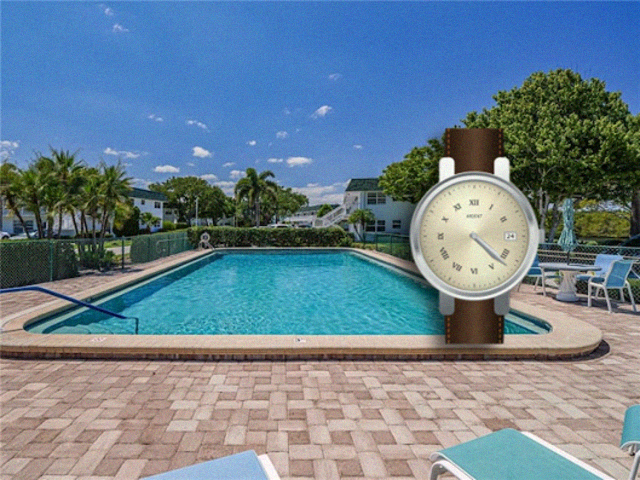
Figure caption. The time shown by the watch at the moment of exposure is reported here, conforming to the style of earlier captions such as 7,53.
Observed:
4,22
